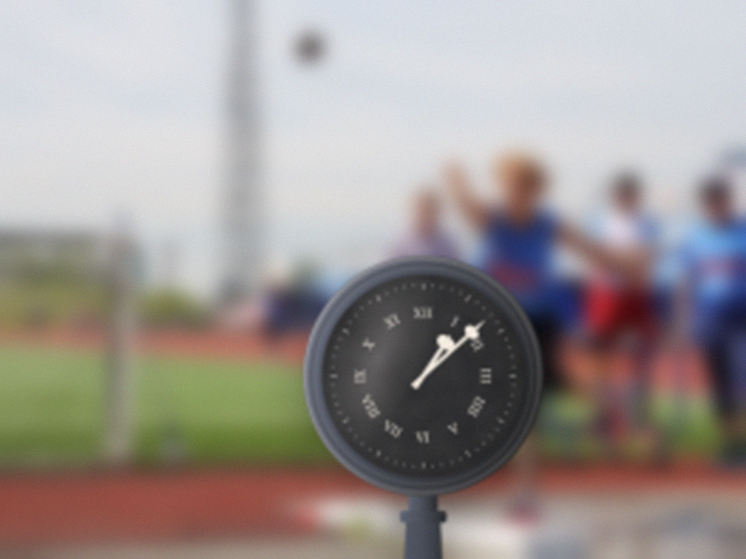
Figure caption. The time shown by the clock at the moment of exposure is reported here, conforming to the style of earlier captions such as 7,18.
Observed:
1,08
